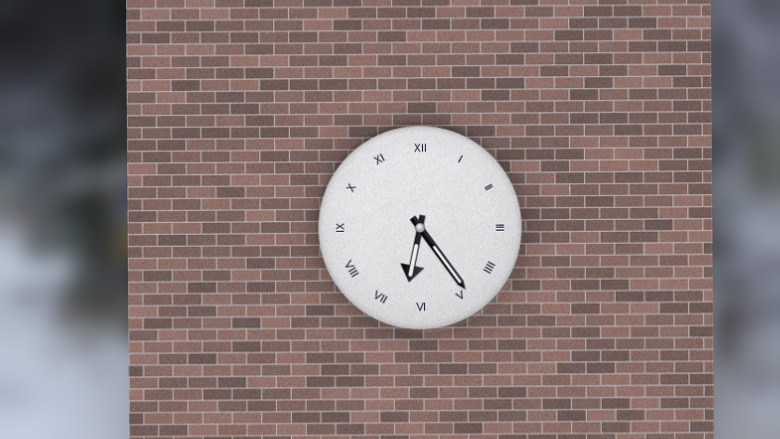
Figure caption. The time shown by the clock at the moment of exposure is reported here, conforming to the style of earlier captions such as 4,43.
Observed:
6,24
